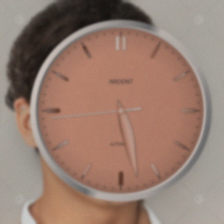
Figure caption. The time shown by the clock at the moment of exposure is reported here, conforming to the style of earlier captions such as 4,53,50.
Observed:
5,27,44
